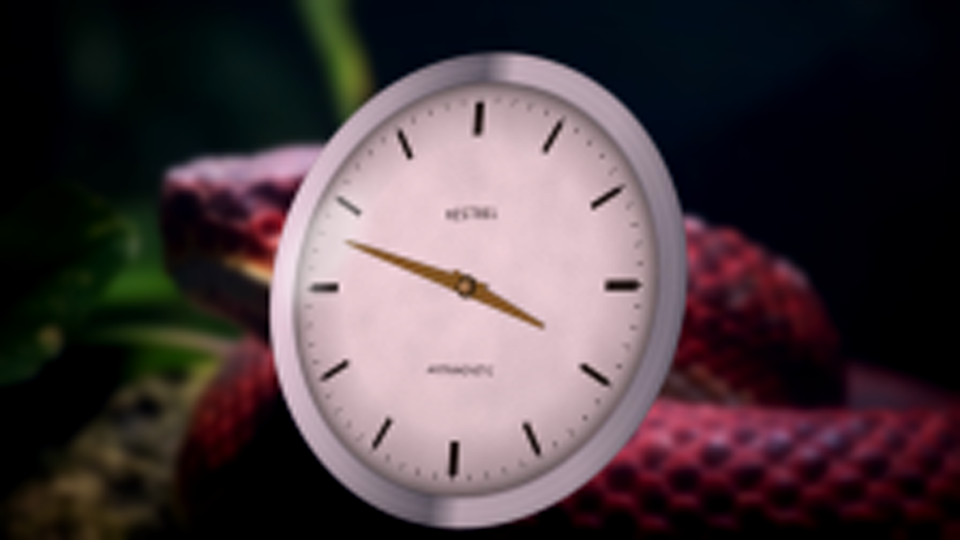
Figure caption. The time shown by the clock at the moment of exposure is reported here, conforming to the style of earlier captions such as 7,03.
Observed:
3,48
